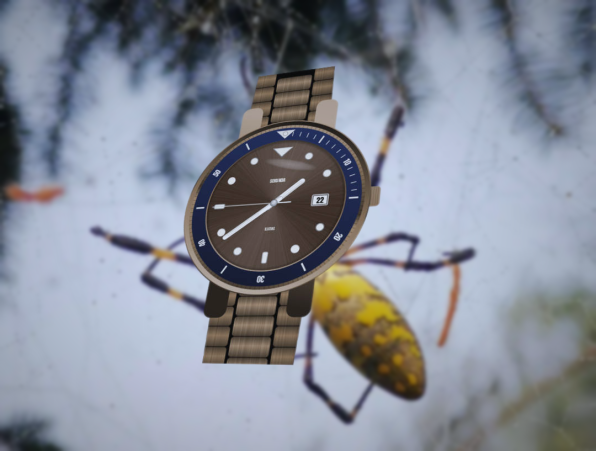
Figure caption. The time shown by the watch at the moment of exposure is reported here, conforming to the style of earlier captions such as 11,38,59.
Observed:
1,38,45
